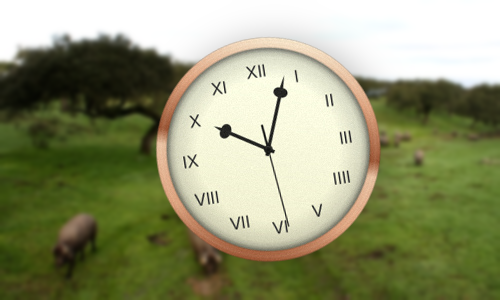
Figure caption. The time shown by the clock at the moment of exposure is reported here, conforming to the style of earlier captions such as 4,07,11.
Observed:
10,03,29
